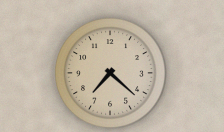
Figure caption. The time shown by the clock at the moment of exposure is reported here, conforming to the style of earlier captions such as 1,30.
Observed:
7,22
